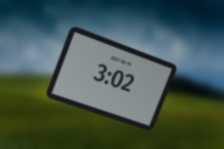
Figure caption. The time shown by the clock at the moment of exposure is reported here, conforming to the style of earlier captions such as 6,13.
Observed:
3,02
